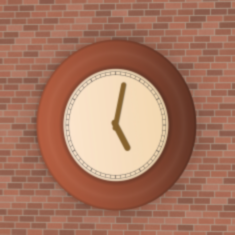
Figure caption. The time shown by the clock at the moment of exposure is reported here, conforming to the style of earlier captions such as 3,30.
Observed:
5,02
